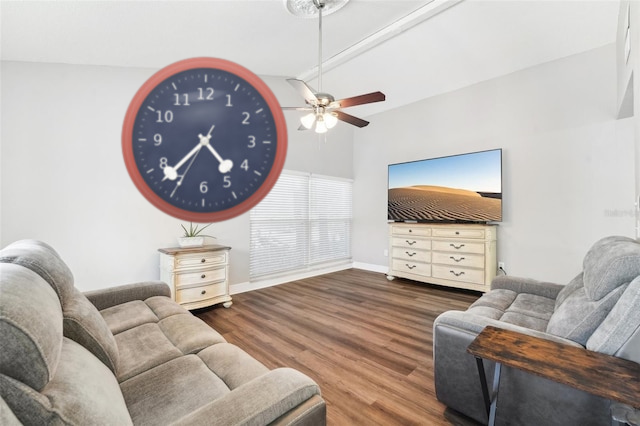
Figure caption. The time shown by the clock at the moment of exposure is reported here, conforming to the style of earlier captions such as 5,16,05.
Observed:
4,37,35
